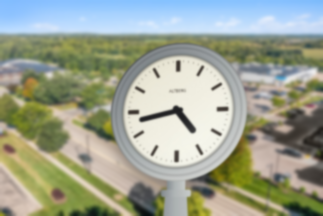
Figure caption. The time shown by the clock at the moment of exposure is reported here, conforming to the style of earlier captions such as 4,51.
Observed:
4,43
